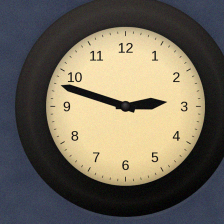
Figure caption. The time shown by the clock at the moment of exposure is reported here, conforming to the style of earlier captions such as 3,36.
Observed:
2,48
